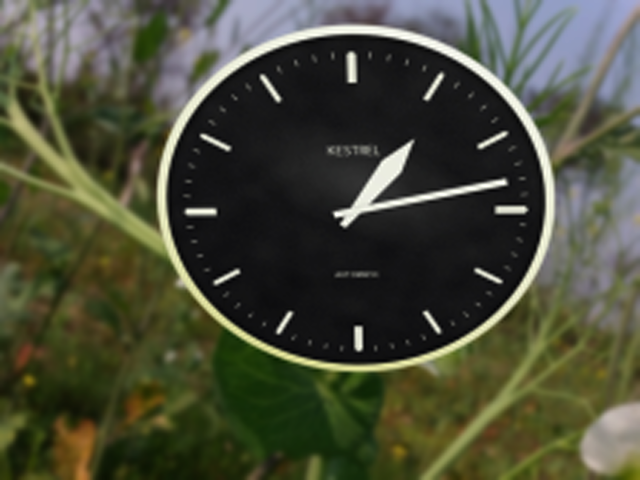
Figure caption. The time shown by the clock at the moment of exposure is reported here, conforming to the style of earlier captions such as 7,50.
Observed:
1,13
